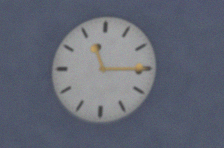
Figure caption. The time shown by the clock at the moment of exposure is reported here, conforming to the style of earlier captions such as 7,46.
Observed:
11,15
